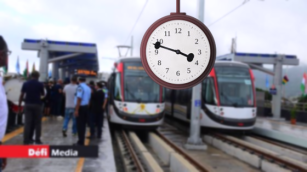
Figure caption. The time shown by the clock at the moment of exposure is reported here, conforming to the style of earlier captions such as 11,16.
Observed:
3,48
